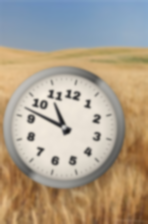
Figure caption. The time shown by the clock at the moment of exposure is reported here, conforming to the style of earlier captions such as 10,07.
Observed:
10,47
